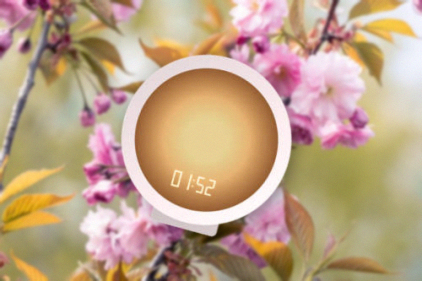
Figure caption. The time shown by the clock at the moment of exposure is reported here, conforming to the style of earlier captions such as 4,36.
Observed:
1,52
